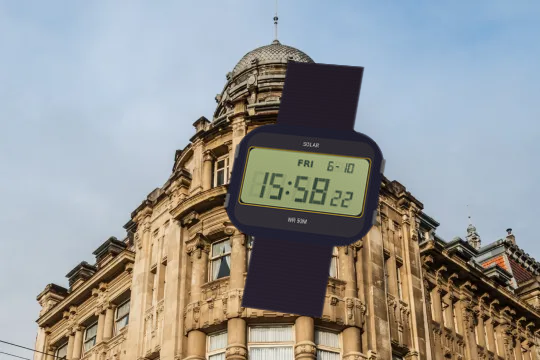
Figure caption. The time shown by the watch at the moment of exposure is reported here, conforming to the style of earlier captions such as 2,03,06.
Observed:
15,58,22
